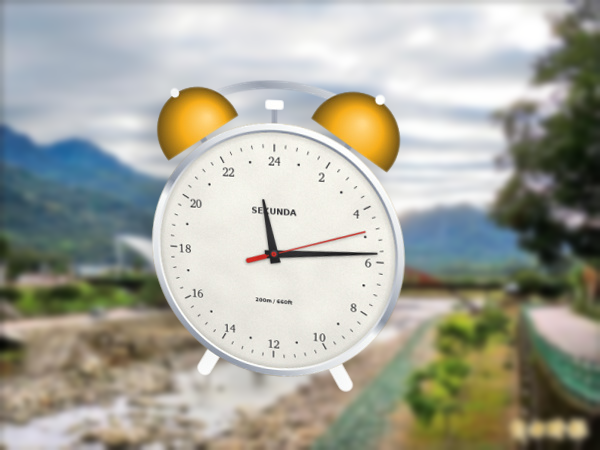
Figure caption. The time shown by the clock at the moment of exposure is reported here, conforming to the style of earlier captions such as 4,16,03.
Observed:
23,14,12
